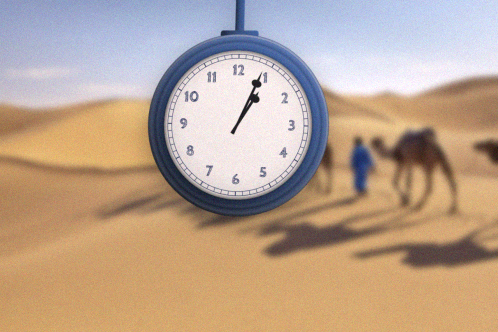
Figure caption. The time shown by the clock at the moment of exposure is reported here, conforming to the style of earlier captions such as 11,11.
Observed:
1,04
